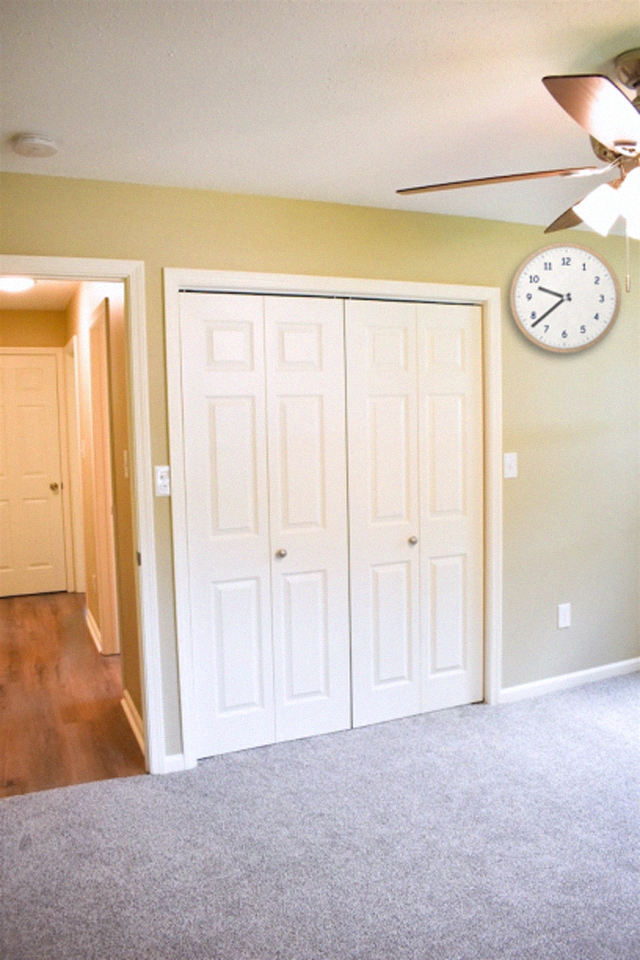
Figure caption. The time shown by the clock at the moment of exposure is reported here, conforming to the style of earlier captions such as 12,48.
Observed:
9,38
